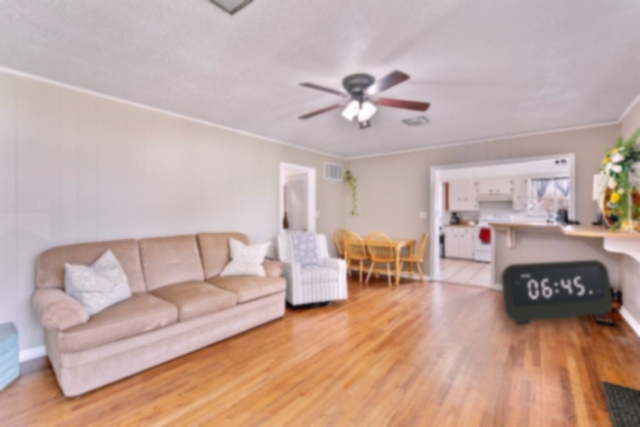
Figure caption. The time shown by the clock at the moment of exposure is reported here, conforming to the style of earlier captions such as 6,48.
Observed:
6,45
